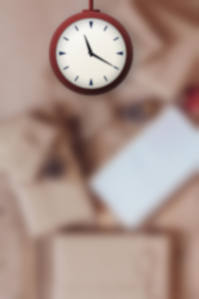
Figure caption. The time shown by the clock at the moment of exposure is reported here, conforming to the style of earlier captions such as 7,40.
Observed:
11,20
